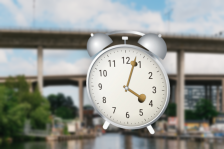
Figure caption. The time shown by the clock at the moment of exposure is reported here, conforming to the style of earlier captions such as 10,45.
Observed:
4,03
